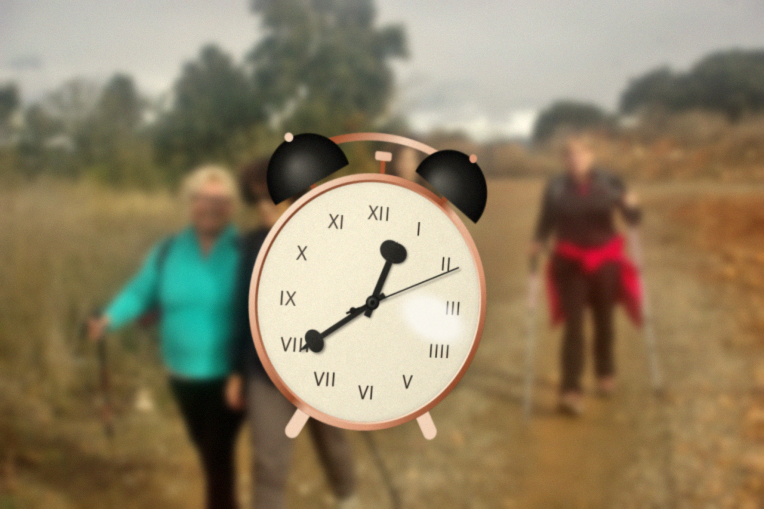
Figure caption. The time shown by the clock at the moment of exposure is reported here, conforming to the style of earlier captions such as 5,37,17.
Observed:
12,39,11
